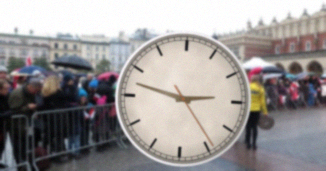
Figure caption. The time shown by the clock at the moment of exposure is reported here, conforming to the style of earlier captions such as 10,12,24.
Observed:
2,47,24
